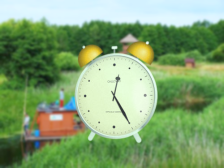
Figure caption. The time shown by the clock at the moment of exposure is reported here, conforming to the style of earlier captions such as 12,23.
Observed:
12,25
